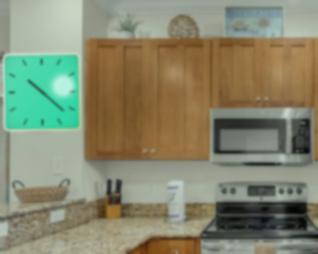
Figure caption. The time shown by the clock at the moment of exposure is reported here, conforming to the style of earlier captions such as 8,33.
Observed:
10,22
